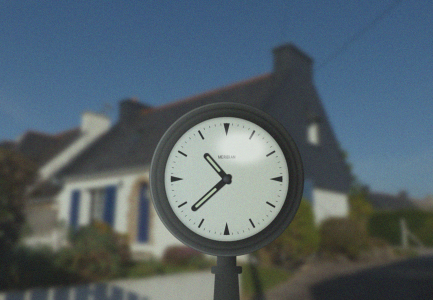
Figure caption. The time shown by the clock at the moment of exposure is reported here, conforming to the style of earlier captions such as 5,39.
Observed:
10,38
